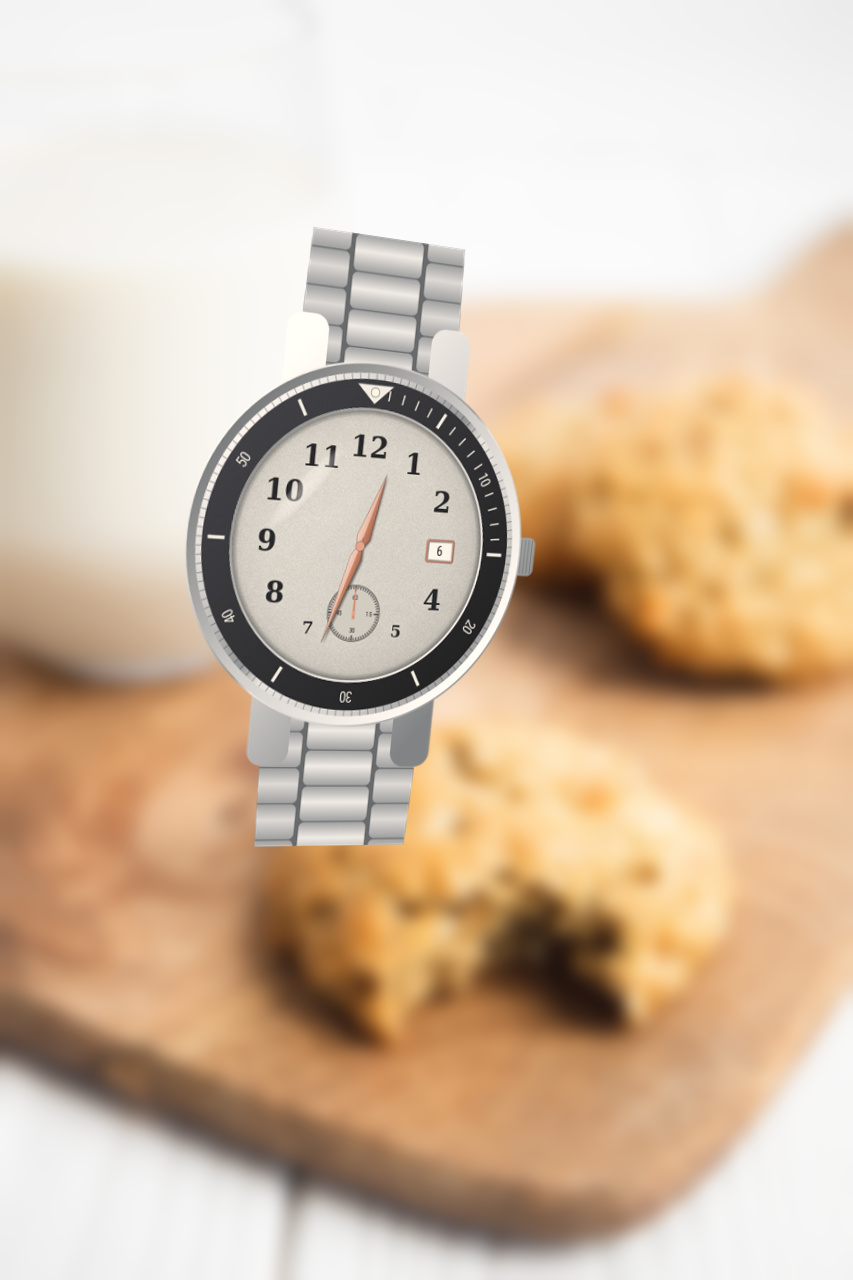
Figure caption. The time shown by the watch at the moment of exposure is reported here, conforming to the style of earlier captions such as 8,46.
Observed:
12,33
